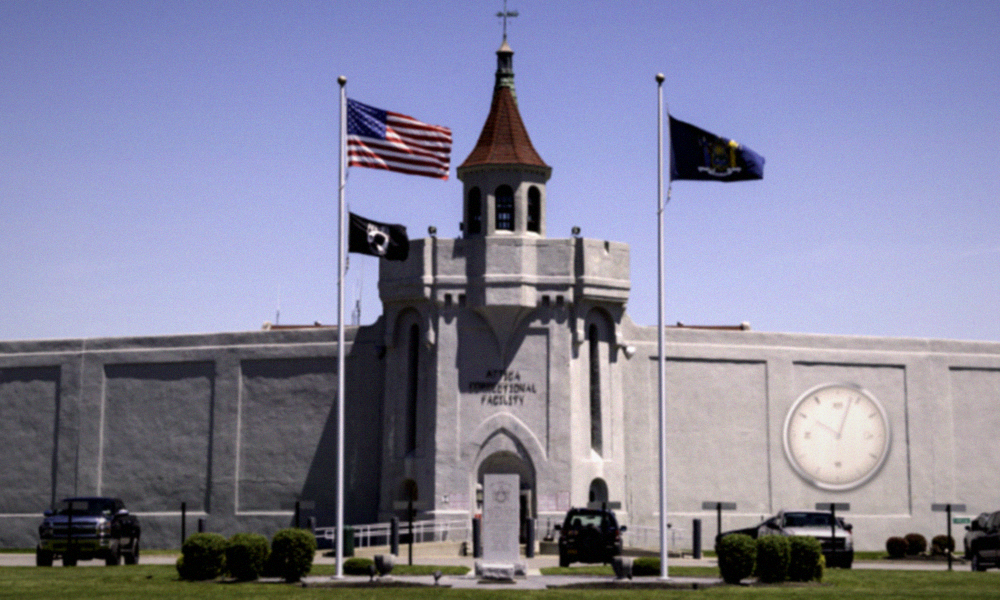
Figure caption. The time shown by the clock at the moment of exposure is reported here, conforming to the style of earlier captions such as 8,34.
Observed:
10,03
